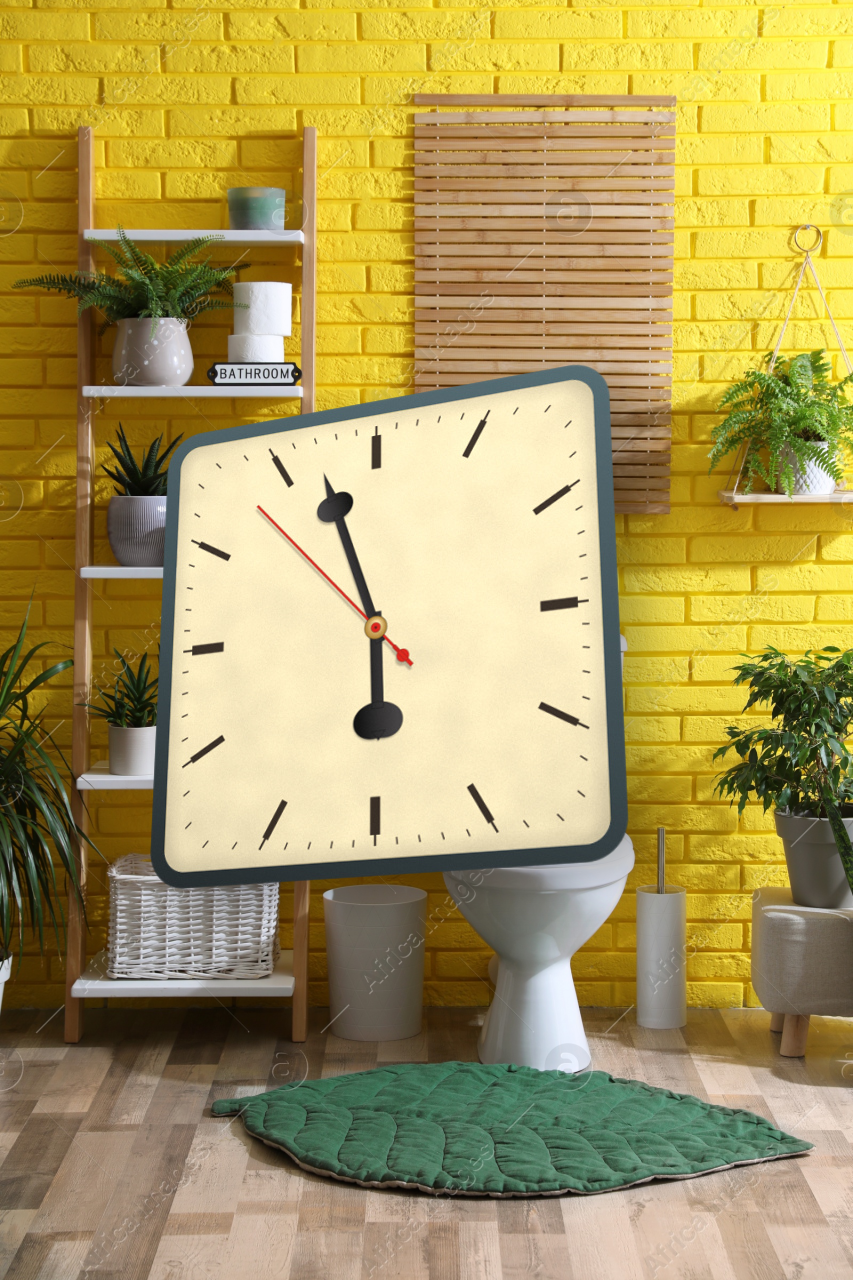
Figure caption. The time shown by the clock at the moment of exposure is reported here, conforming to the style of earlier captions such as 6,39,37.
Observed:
5,56,53
